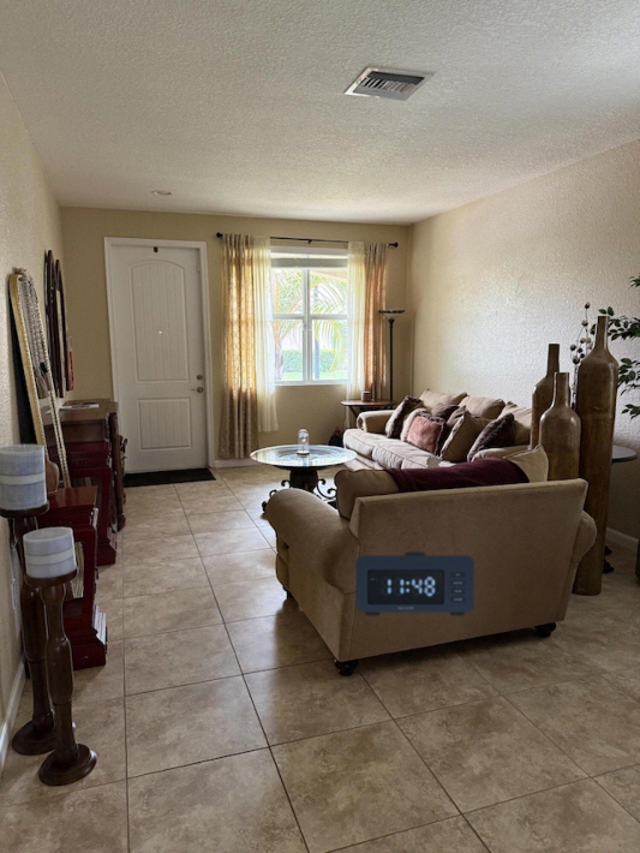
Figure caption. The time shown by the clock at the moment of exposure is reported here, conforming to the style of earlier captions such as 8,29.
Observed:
11,48
